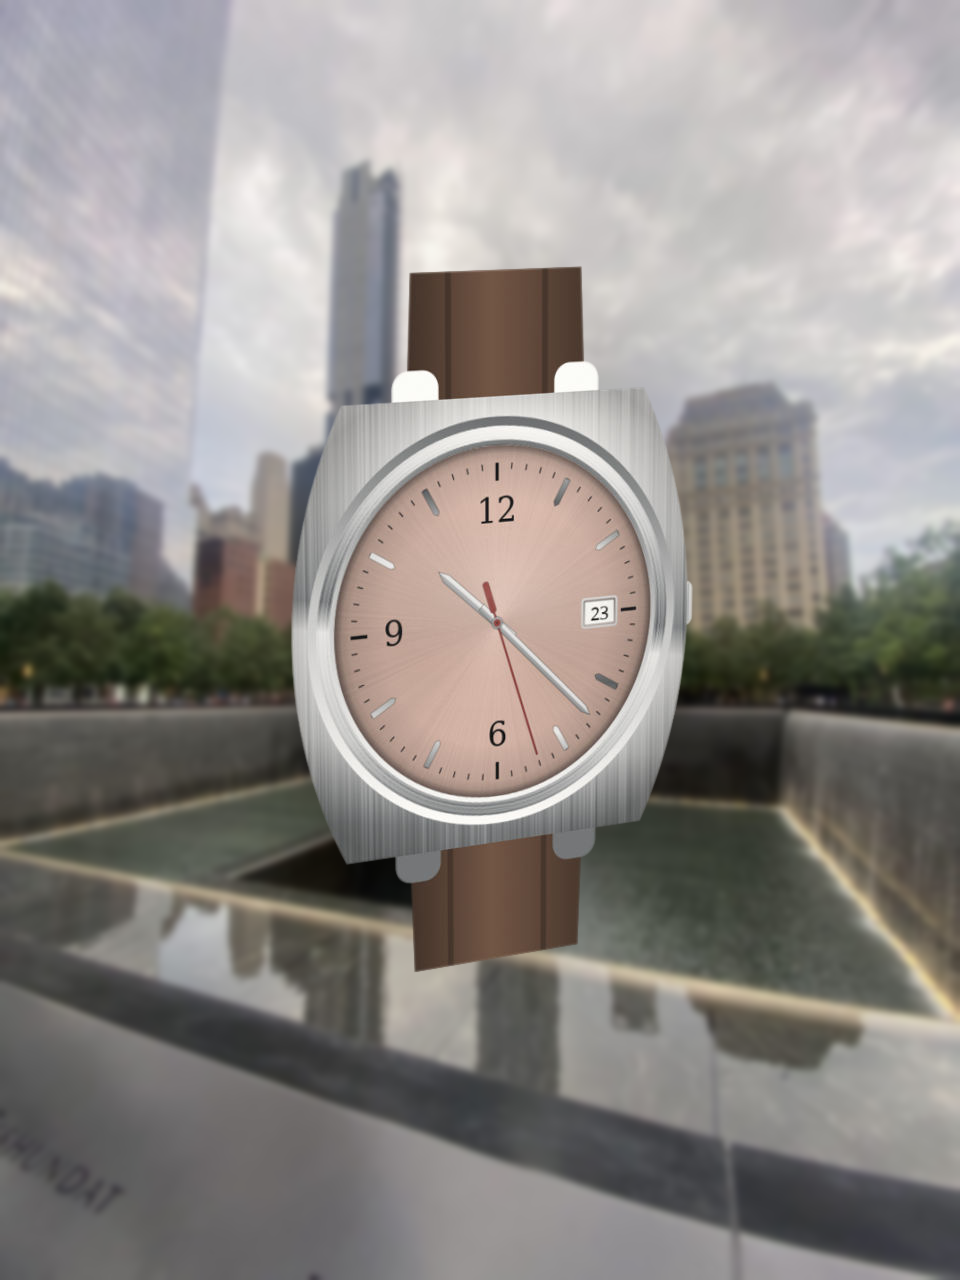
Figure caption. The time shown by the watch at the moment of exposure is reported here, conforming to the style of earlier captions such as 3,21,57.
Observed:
10,22,27
